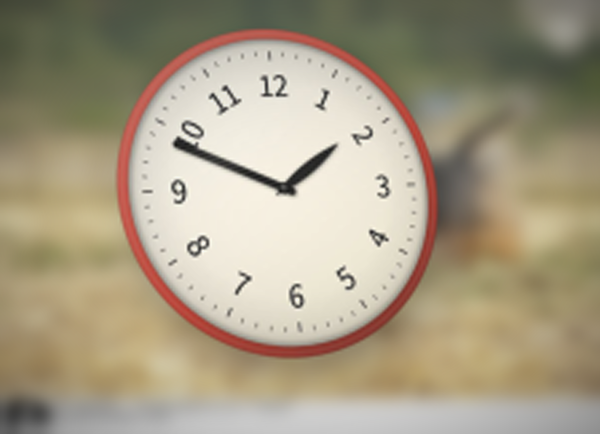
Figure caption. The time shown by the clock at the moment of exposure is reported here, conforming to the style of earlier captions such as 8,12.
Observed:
1,49
